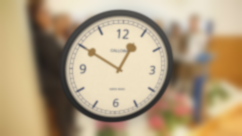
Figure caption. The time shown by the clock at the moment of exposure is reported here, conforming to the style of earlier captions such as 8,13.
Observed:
12,50
